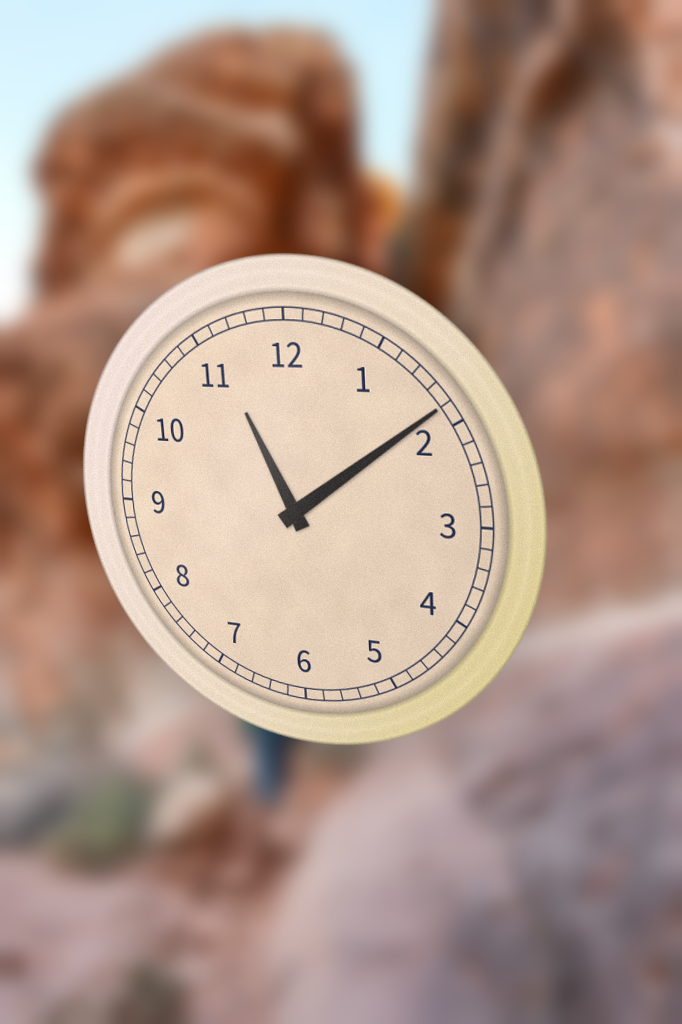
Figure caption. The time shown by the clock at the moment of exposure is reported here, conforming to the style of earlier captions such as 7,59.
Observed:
11,09
